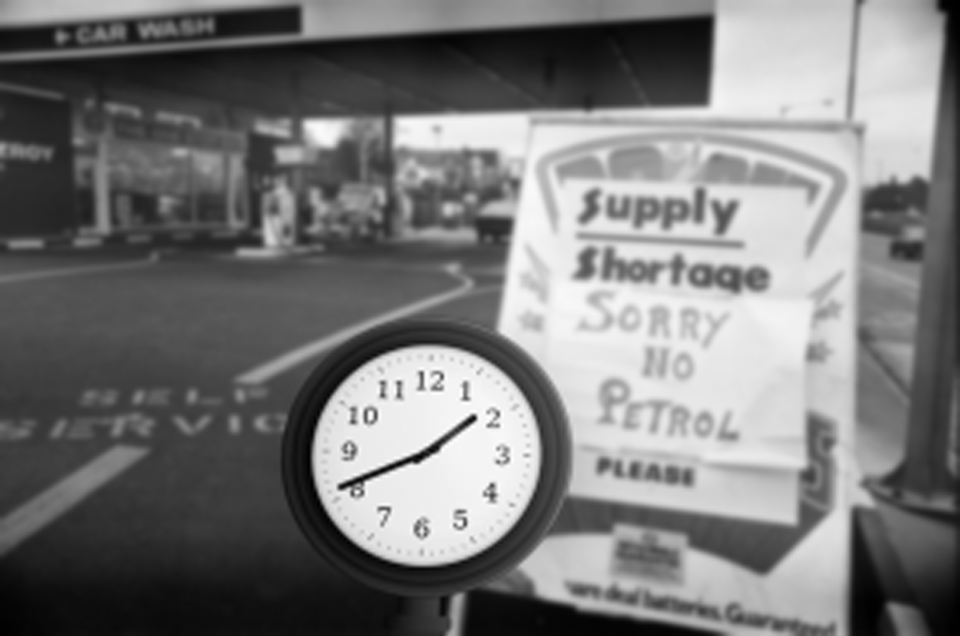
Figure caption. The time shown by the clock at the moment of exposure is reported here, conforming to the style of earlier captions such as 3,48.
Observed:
1,41
